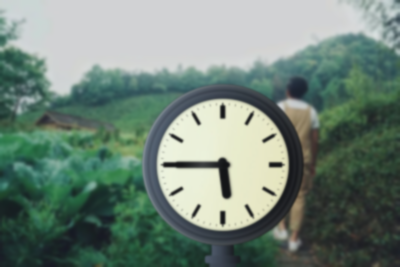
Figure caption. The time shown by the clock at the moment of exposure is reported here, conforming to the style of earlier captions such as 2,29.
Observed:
5,45
